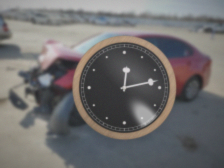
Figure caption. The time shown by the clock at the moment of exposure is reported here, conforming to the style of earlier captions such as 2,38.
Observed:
12,13
